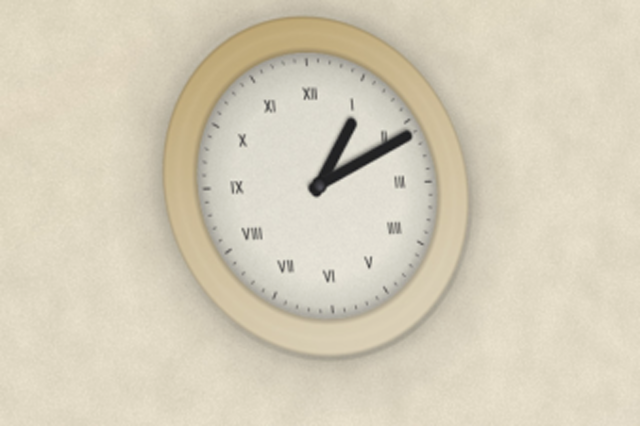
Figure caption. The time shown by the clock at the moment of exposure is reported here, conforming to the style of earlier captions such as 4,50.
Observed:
1,11
